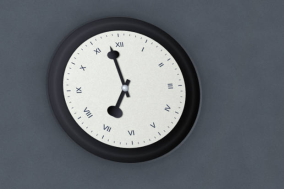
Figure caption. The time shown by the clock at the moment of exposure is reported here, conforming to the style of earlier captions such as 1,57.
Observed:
6,58
